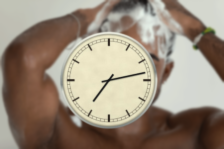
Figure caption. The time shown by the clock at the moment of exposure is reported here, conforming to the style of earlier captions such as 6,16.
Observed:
7,13
